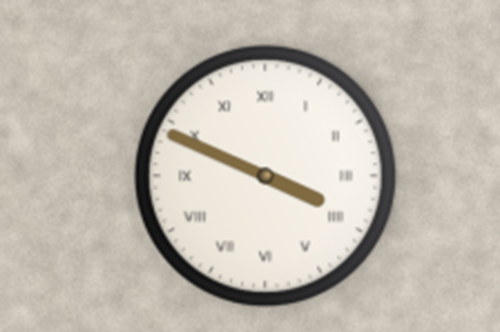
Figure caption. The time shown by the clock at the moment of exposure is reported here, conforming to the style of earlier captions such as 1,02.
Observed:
3,49
